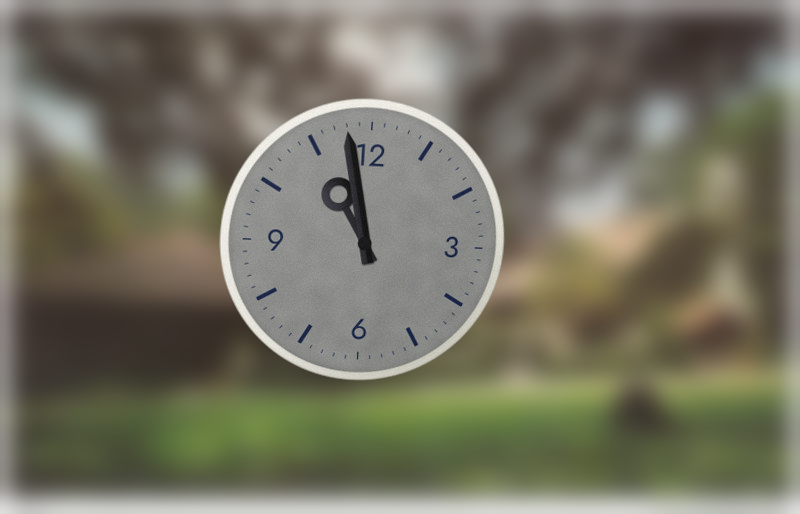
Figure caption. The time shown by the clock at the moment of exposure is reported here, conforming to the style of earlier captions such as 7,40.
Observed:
10,58
